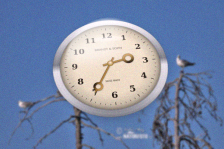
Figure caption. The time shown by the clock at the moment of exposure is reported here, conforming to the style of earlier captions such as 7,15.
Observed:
2,35
